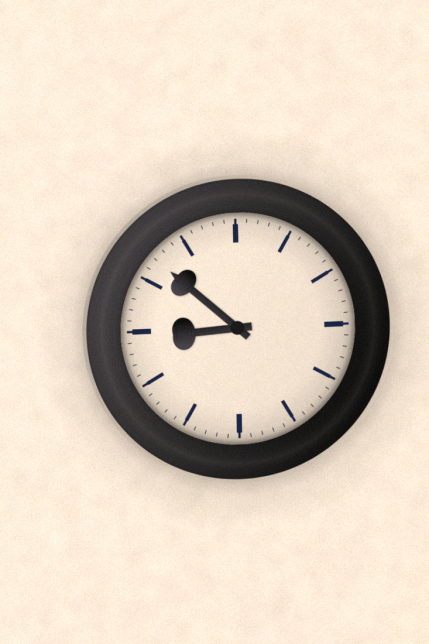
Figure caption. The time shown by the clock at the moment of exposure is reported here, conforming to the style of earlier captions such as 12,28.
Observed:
8,52
